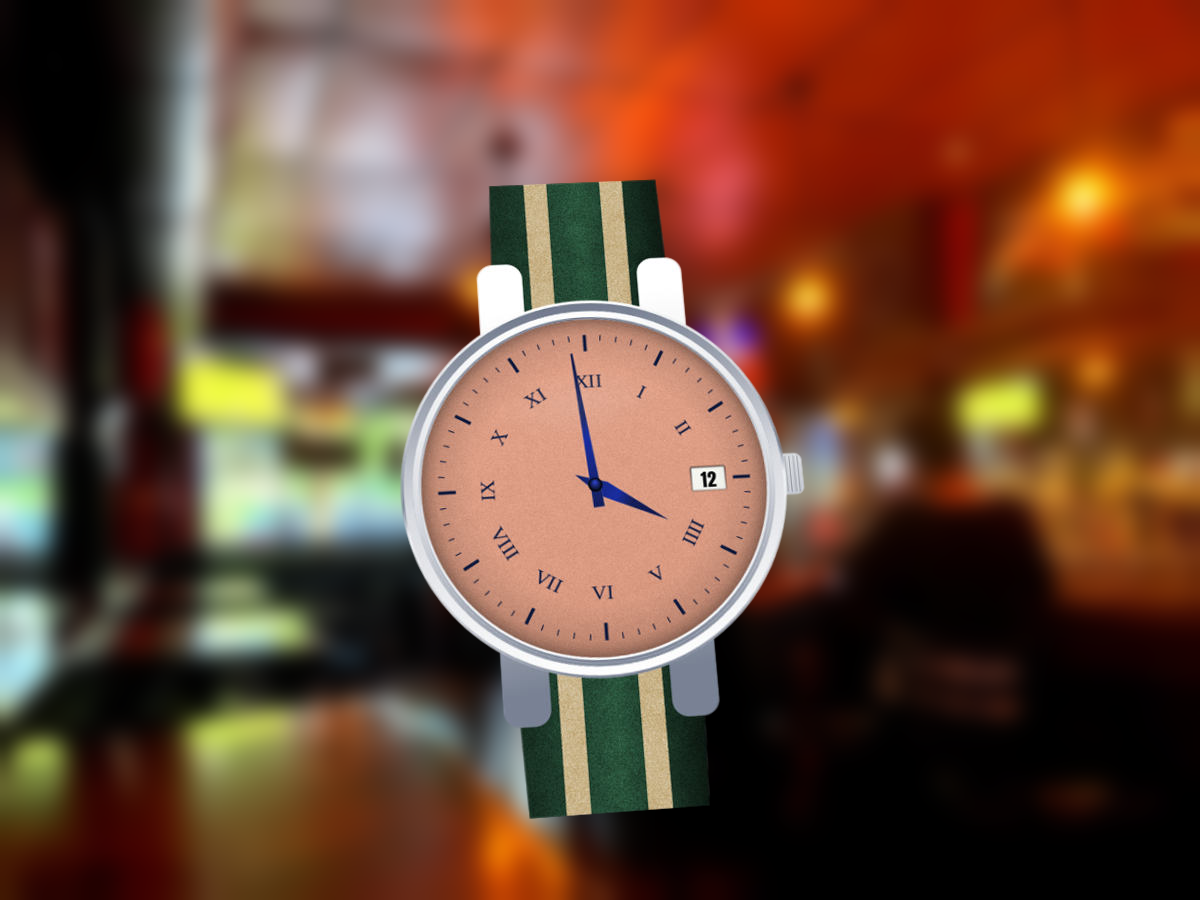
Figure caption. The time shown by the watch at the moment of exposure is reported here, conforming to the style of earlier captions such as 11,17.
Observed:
3,59
